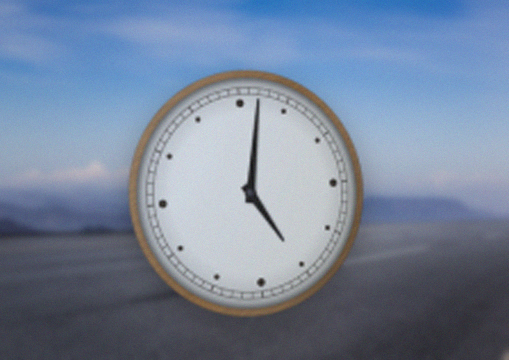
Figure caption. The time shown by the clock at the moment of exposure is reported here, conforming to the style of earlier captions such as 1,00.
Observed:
5,02
